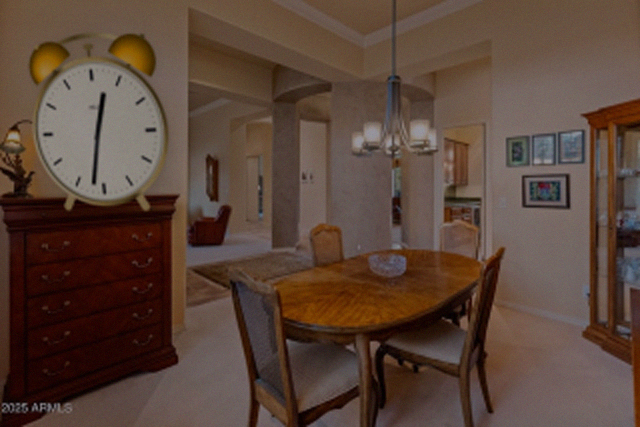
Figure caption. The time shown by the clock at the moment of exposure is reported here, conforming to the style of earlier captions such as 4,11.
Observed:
12,32
